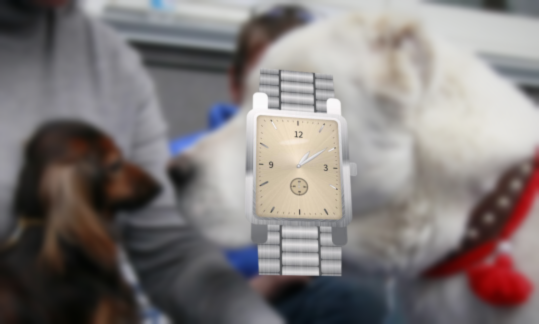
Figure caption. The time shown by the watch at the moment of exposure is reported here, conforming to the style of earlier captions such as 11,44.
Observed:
1,09
